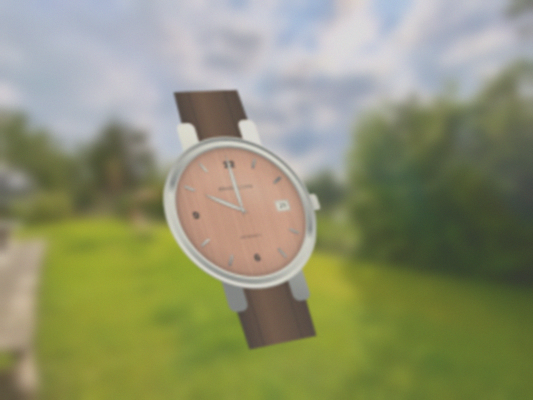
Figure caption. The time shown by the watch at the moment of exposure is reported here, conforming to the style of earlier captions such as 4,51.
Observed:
10,00
